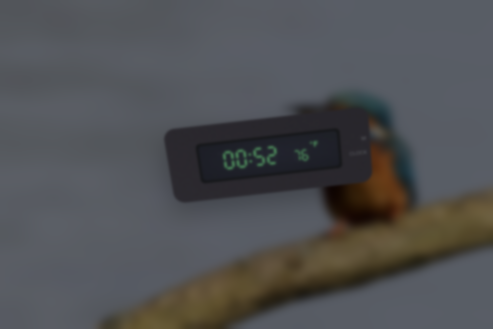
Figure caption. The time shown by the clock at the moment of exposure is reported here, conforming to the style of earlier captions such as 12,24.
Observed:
0,52
